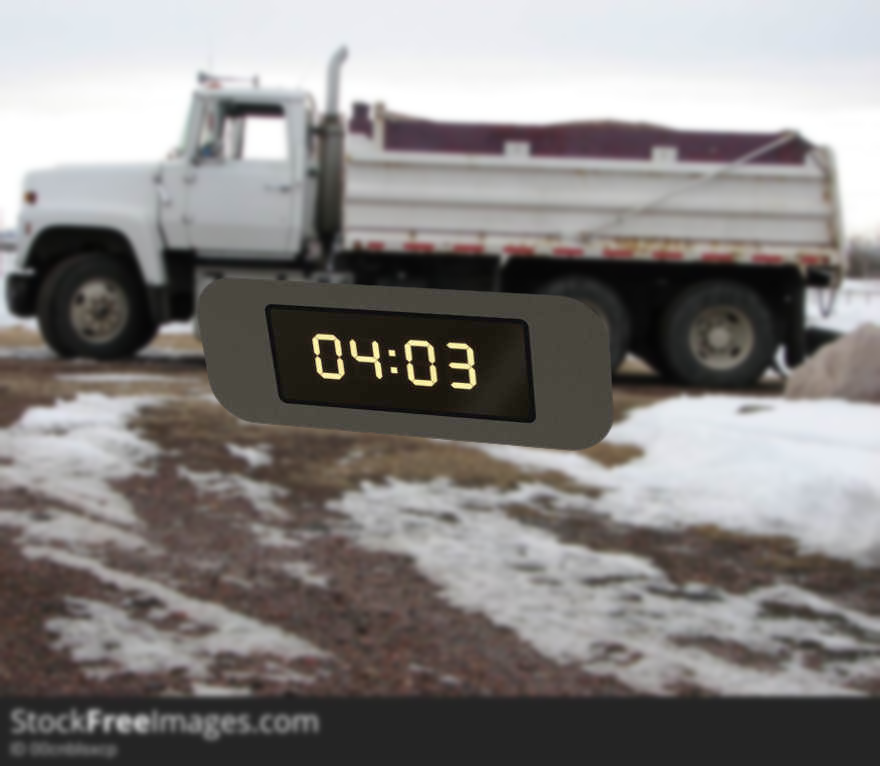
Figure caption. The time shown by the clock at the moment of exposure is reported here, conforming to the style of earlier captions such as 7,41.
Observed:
4,03
